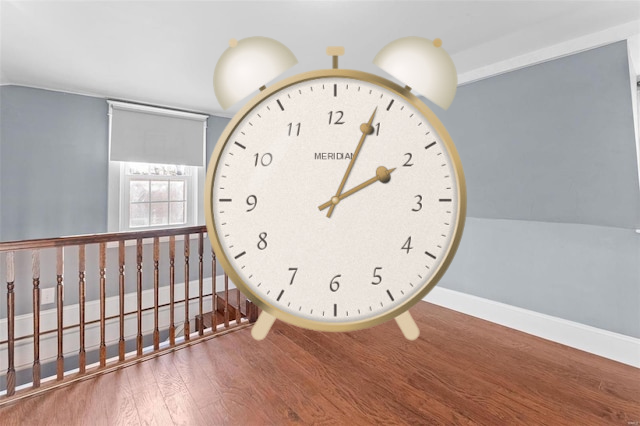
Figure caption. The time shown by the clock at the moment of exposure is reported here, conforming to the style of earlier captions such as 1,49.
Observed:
2,04
